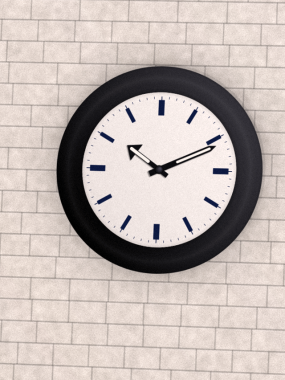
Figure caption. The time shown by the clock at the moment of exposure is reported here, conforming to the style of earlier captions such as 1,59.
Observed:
10,11
